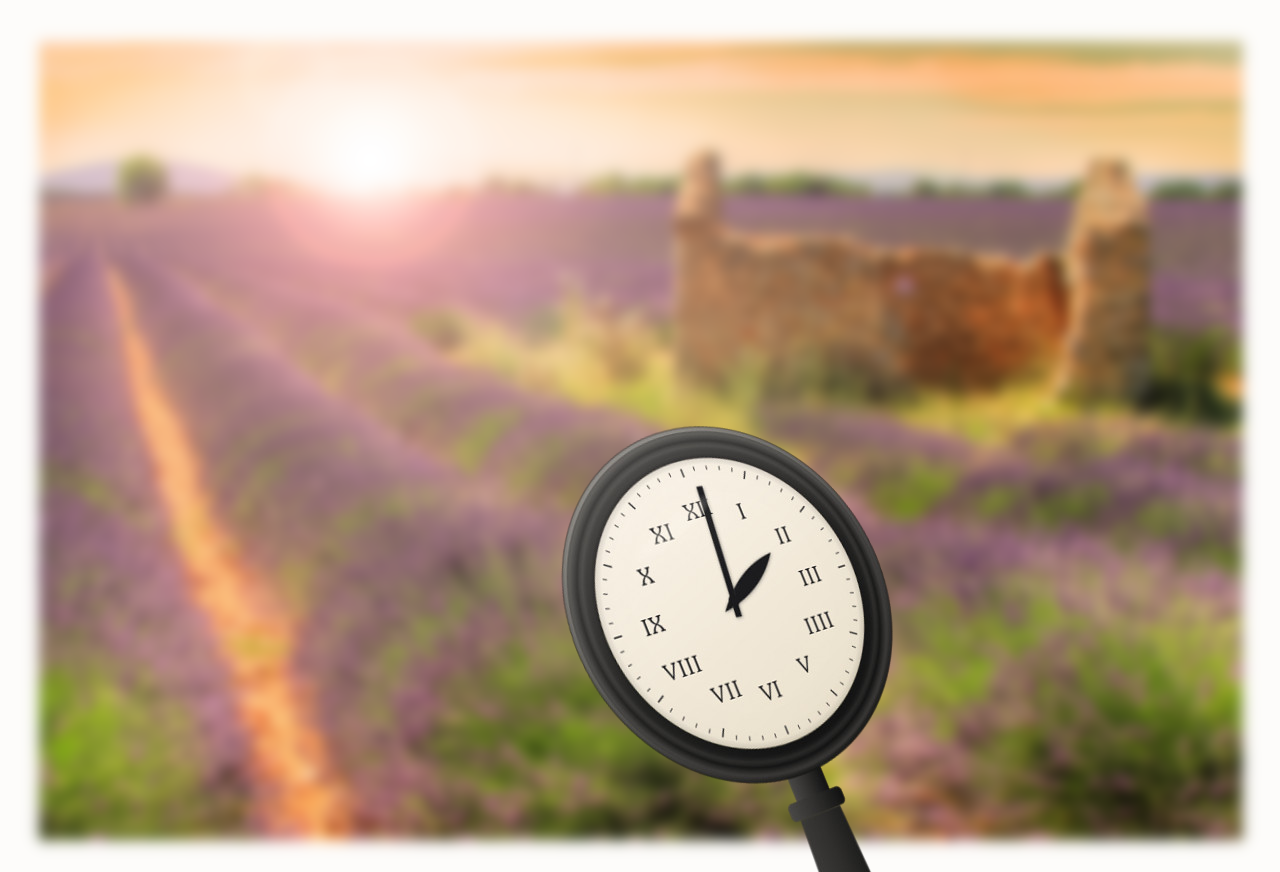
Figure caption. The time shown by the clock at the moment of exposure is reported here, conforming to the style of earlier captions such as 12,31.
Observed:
2,01
